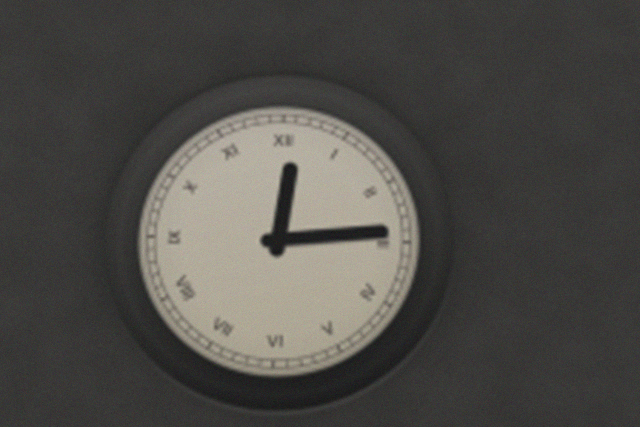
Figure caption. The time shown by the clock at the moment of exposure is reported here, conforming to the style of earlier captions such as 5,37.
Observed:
12,14
